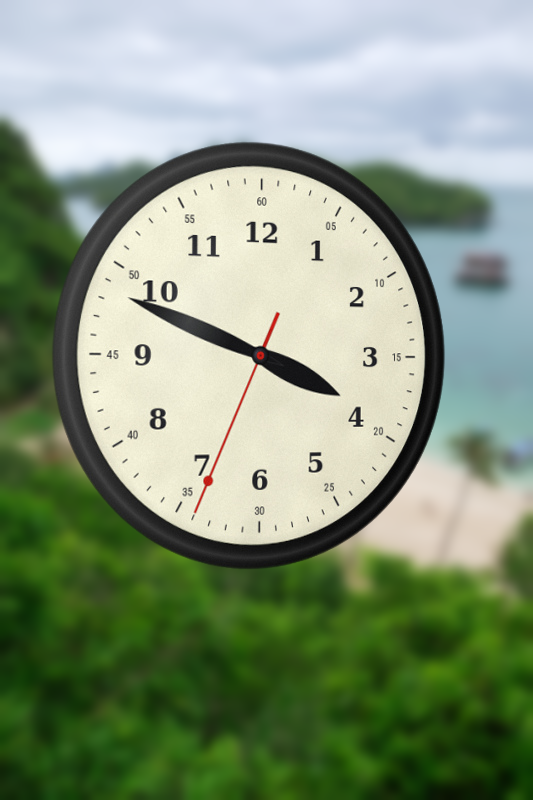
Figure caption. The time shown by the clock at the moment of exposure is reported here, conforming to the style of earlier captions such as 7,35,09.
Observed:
3,48,34
